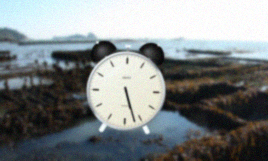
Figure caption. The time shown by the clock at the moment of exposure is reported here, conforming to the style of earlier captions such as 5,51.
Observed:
5,27
